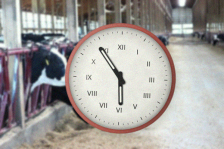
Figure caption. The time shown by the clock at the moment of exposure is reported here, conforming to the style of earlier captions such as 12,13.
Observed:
5,54
